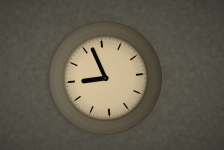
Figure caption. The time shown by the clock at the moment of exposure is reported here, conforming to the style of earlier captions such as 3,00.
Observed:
8,57
